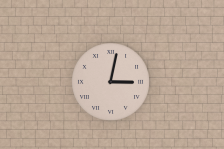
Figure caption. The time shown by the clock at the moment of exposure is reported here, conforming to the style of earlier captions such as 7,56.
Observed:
3,02
